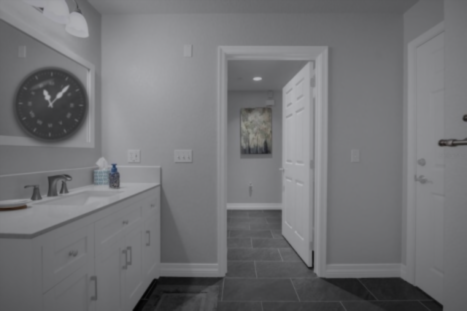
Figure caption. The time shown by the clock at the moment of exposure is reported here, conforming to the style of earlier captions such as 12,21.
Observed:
11,07
